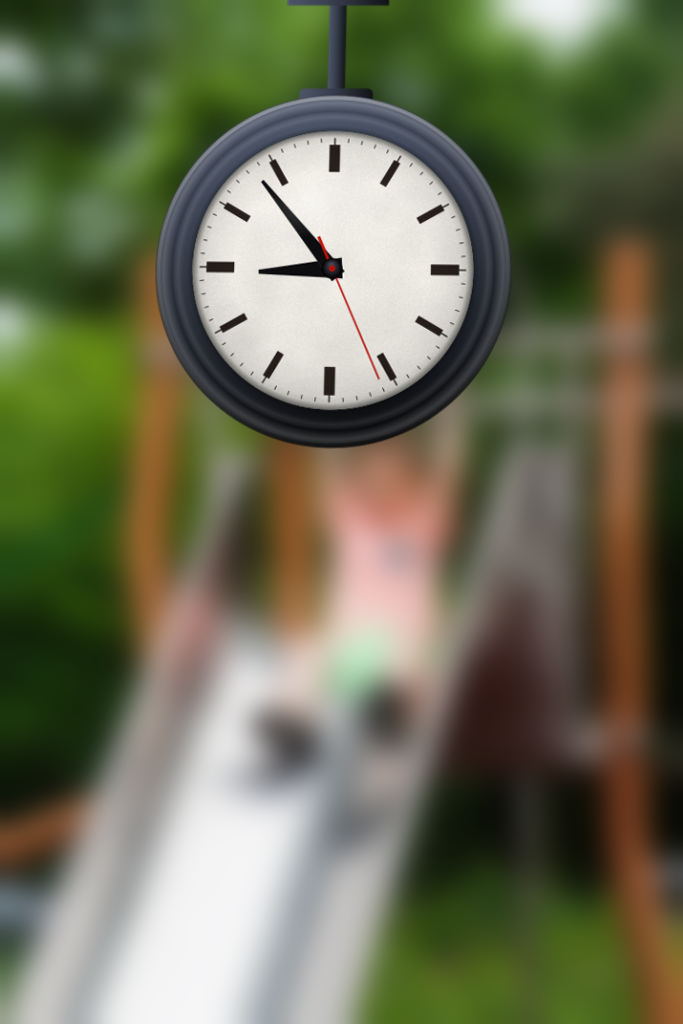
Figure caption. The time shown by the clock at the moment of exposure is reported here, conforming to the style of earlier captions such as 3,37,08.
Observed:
8,53,26
